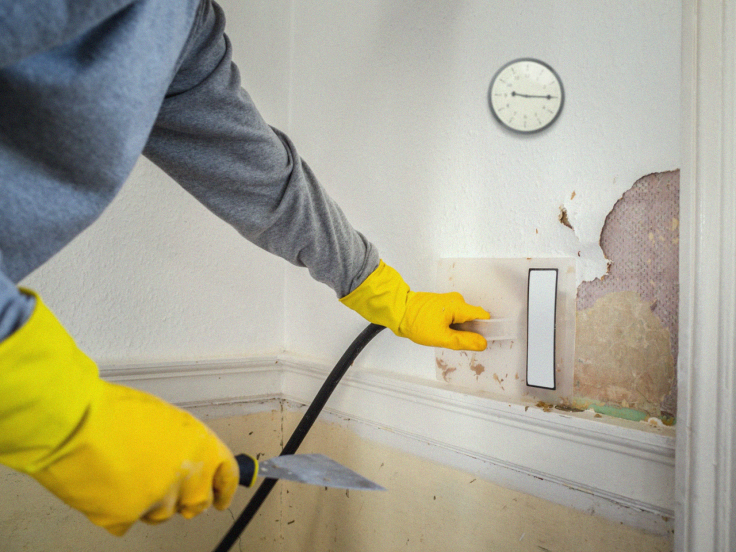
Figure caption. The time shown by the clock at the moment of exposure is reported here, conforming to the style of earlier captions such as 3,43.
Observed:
9,15
